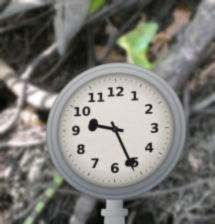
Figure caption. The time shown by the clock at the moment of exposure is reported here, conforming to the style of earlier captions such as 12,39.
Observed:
9,26
